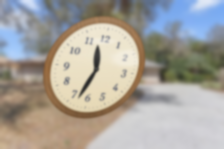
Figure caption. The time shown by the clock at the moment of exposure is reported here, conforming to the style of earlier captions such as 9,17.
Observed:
11,33
